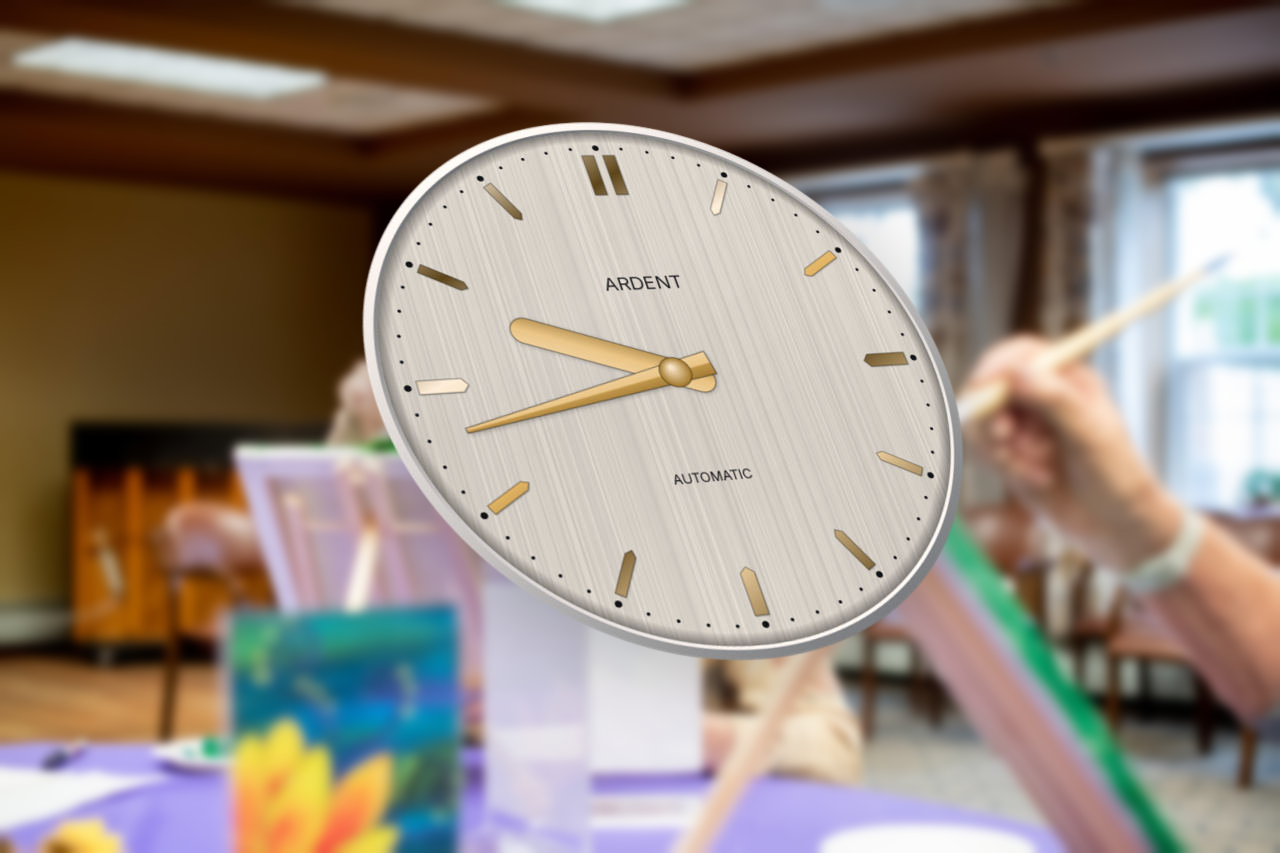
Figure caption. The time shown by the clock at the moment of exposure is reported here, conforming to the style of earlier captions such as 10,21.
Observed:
9,43
